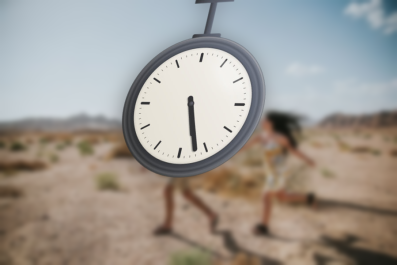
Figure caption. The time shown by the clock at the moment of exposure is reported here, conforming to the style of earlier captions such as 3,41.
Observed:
5,27
